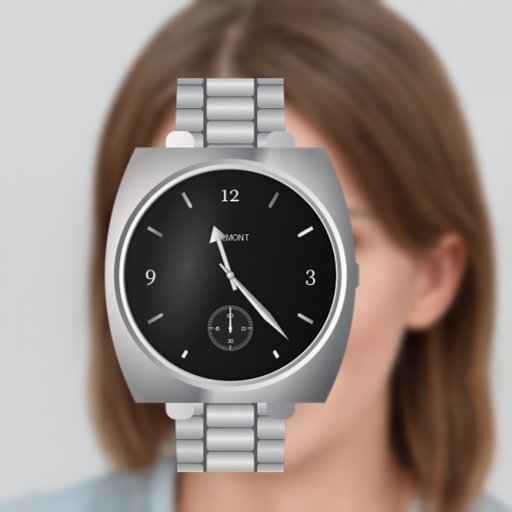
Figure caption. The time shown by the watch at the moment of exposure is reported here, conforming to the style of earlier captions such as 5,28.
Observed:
11,23
